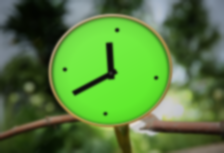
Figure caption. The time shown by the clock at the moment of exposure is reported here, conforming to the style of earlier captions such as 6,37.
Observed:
11,39
